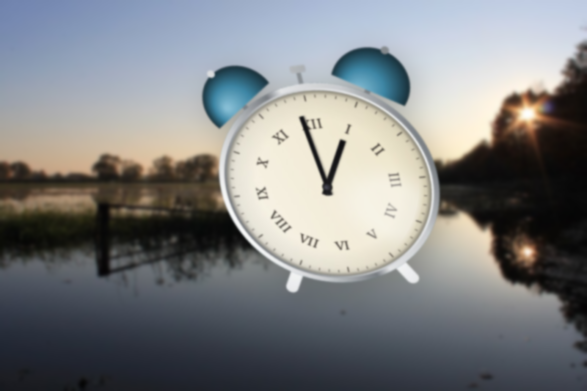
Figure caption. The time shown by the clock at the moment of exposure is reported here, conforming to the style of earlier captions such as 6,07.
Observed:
12,59
